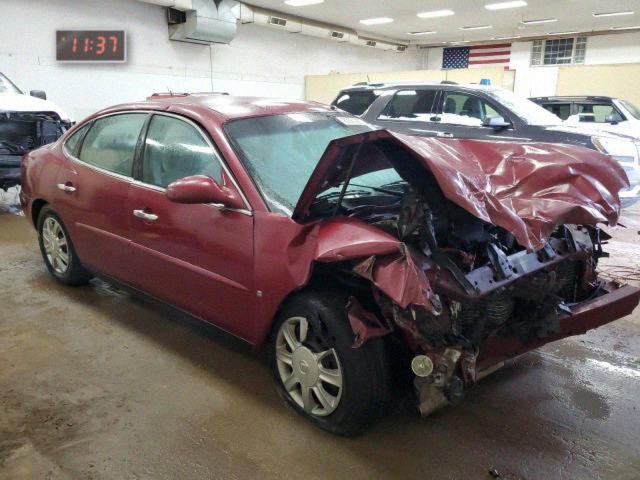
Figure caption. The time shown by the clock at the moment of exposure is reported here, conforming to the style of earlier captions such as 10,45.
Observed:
11,37
